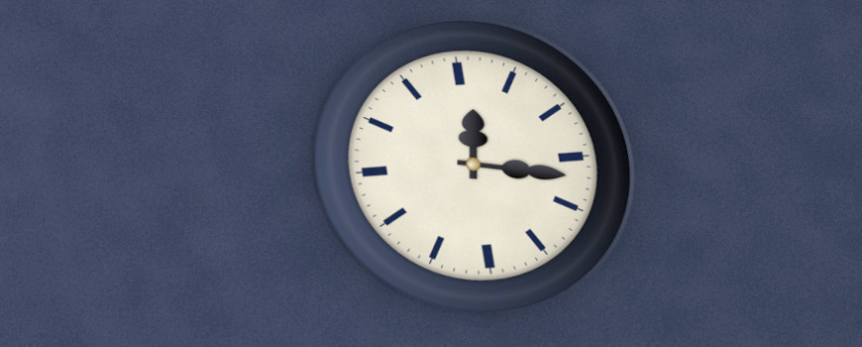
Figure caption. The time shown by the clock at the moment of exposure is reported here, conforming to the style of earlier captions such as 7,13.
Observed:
12,17
